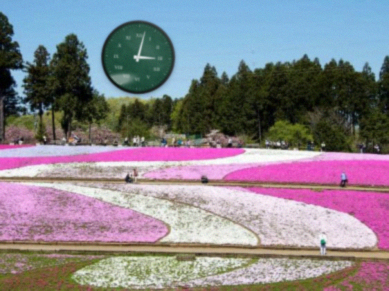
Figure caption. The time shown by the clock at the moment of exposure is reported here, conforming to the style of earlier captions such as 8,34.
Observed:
3,02
